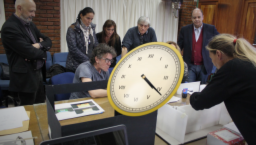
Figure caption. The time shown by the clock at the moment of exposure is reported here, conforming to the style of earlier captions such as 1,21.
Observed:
4,21
